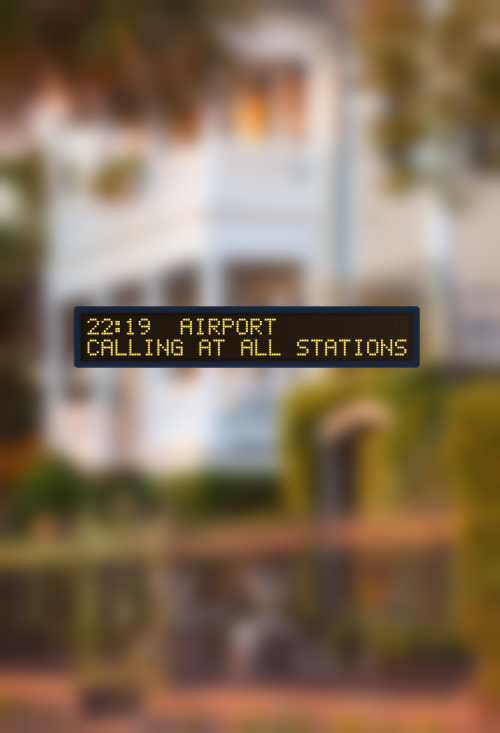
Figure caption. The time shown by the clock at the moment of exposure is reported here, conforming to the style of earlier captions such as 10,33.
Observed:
22,19
